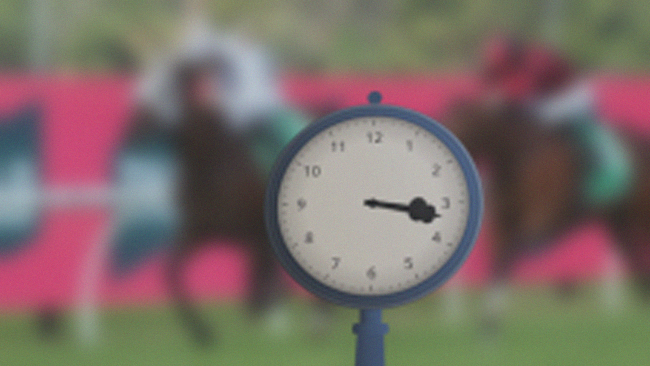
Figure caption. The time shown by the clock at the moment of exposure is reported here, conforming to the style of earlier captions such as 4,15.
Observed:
3,17
